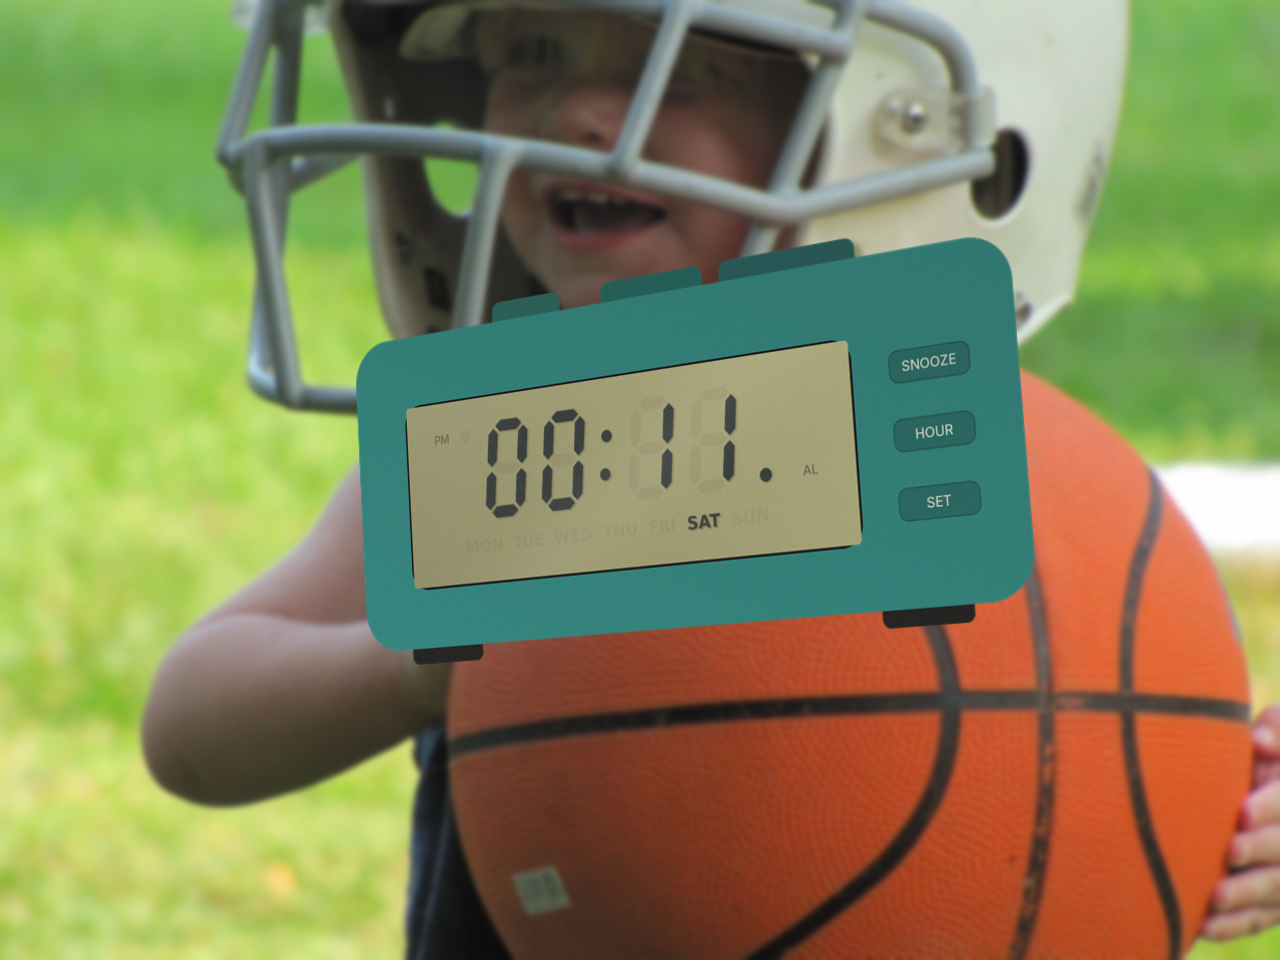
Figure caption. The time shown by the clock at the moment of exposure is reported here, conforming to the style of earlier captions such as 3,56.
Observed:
0,11
